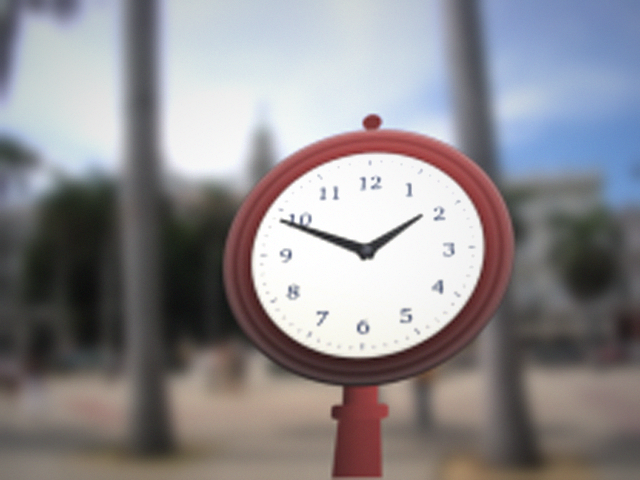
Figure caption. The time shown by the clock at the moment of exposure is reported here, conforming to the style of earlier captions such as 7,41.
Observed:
1,49
